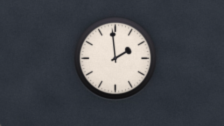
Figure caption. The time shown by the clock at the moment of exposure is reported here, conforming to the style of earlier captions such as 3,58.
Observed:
1,59
